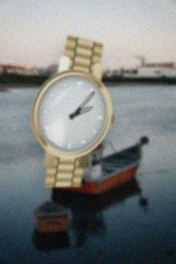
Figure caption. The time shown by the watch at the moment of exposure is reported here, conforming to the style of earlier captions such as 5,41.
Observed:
2,06
